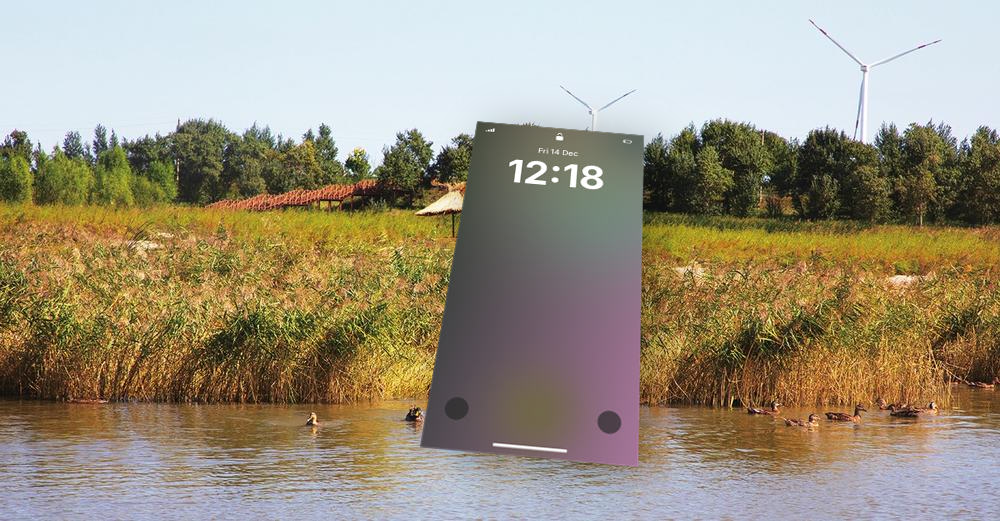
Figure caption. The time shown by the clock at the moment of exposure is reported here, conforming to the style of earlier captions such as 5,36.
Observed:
12,18
